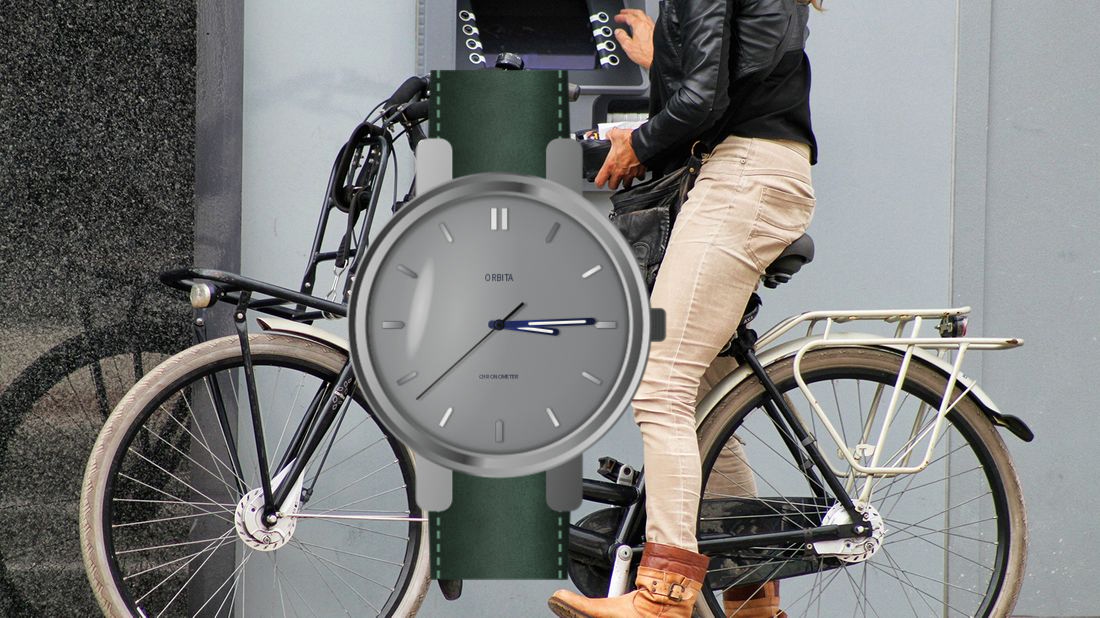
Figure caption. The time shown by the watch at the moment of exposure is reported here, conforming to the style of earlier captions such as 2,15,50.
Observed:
3,14,38
